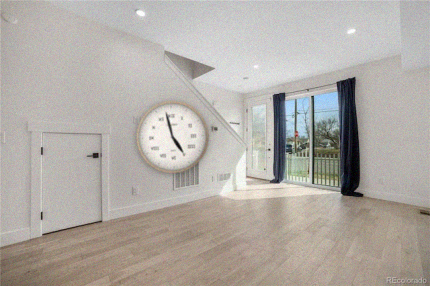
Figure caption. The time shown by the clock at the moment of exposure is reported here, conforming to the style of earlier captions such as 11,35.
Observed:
4,58
